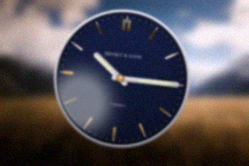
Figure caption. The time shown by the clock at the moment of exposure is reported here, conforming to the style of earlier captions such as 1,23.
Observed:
10,15
